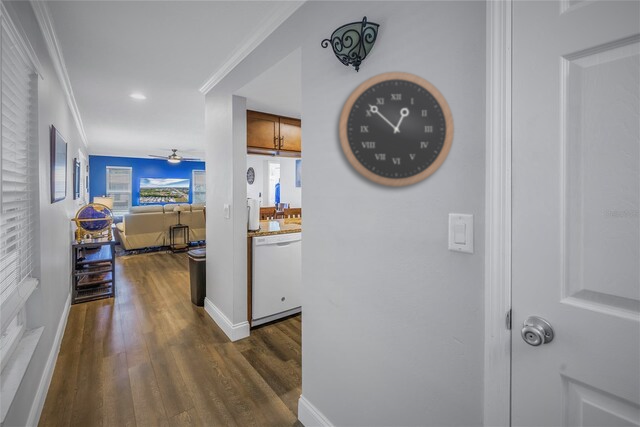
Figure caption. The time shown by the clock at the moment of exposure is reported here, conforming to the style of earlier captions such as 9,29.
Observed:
12,52
